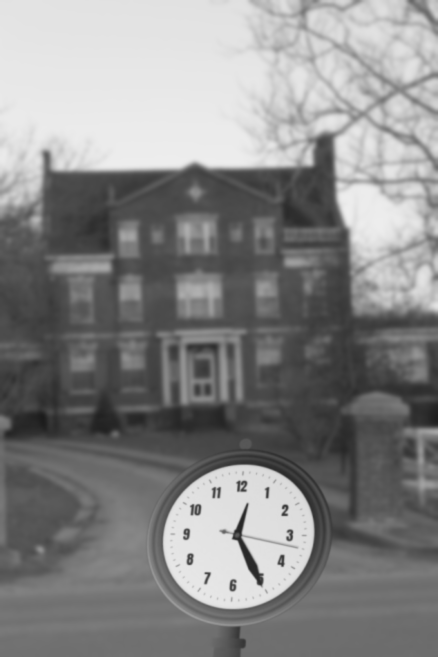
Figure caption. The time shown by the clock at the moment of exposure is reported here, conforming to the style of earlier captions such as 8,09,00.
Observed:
12,25,17
